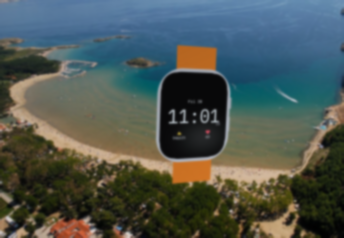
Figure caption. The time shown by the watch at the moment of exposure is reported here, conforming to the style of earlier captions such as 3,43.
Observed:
11,01
